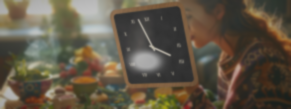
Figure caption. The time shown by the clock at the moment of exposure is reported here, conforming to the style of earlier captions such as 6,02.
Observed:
3,57
